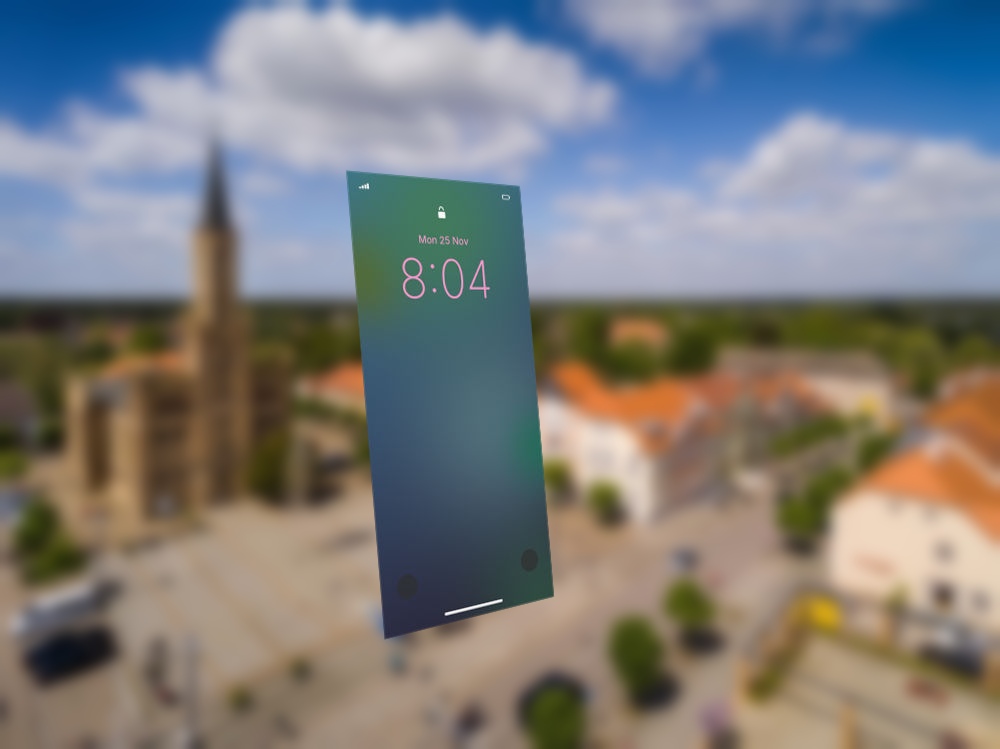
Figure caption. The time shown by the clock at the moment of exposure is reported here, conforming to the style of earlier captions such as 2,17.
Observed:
8,04
